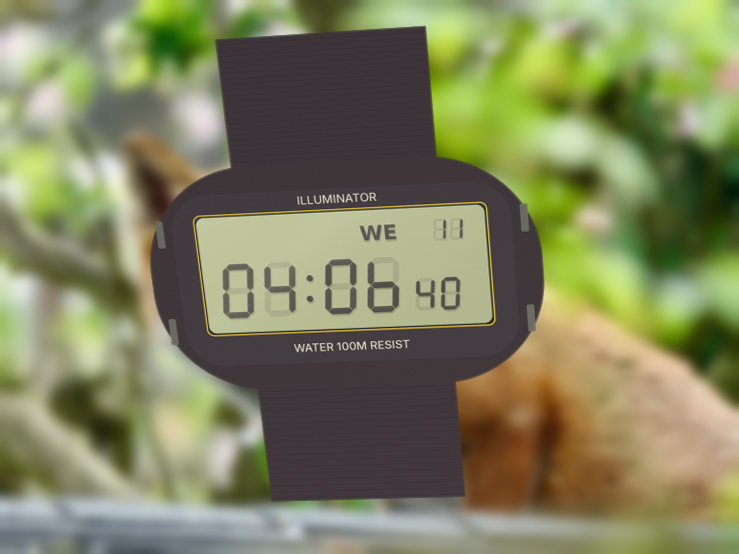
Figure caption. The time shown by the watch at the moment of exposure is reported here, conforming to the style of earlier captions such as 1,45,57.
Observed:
4,06,40
